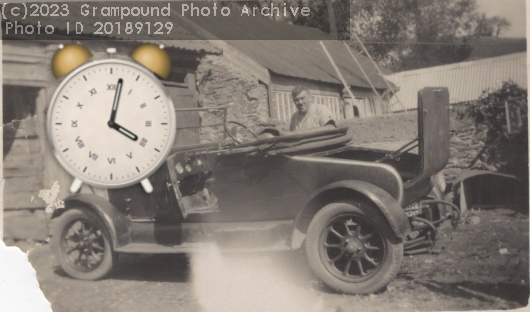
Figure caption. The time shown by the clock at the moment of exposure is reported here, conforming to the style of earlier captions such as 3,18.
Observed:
4,02
